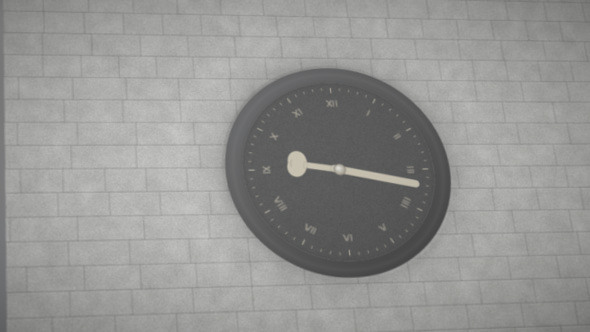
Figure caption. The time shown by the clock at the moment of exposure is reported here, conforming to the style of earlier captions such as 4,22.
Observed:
9,17
